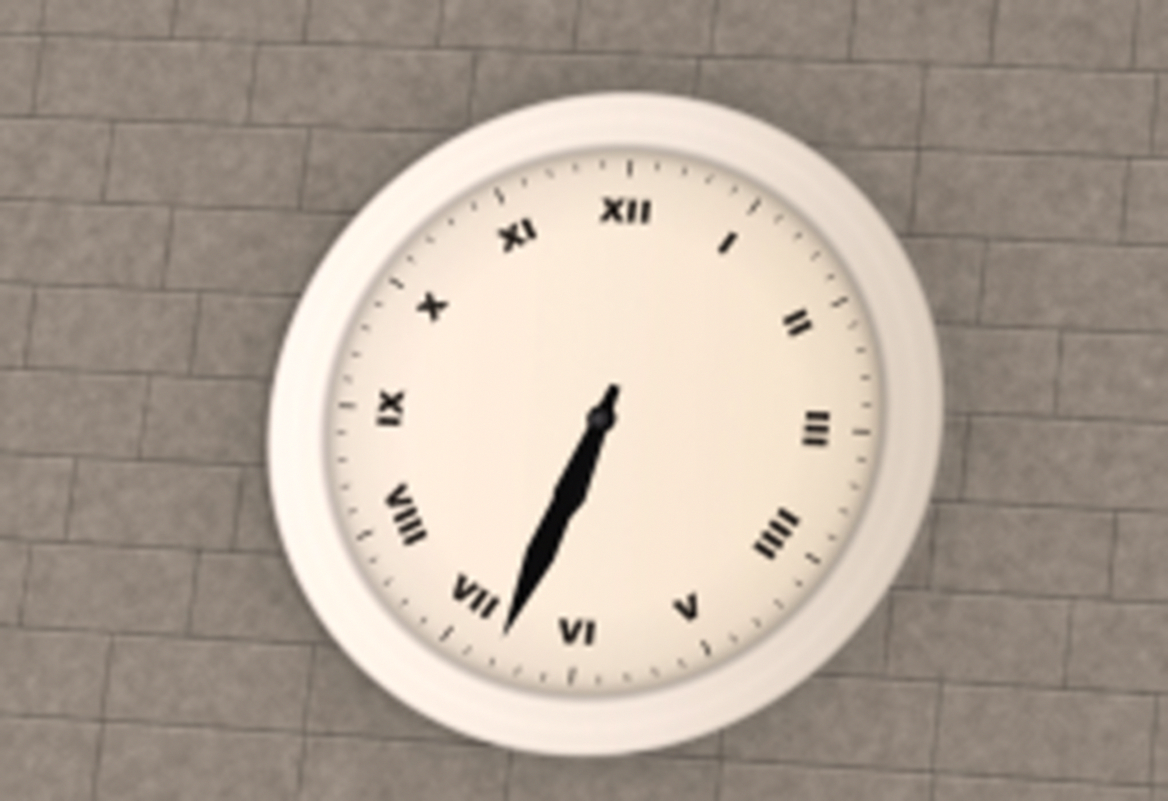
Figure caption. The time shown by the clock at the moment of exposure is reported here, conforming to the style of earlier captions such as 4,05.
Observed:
6,33
